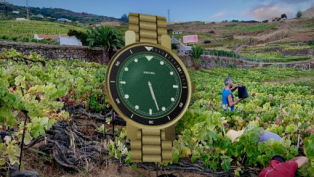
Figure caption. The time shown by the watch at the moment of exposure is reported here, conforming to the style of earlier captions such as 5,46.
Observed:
5,27
